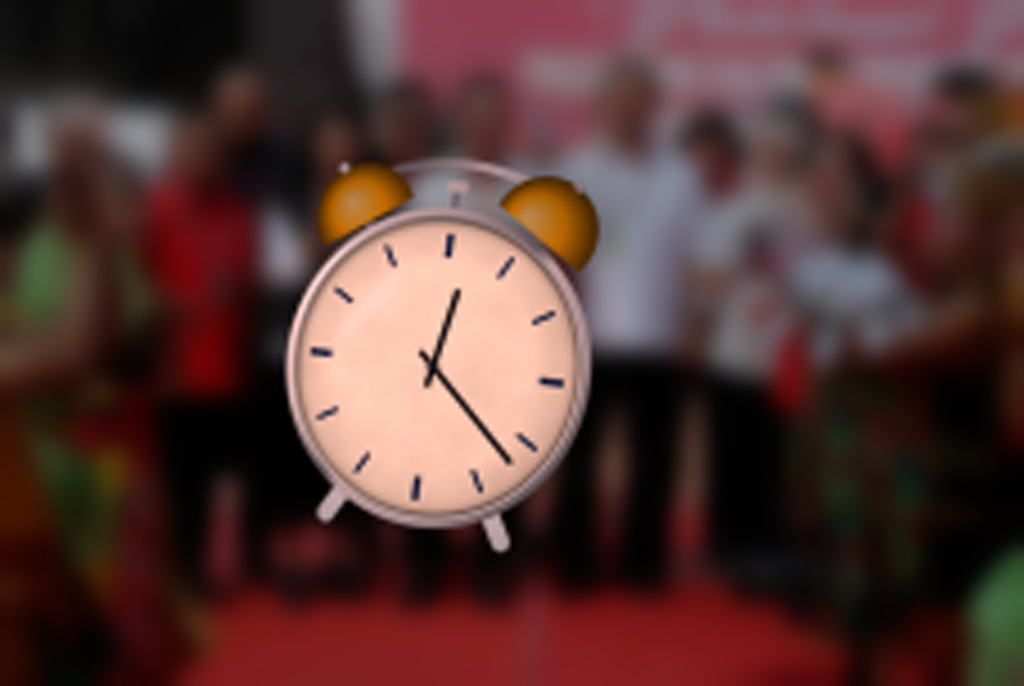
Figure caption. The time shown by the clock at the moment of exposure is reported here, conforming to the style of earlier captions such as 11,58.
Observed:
12,22
